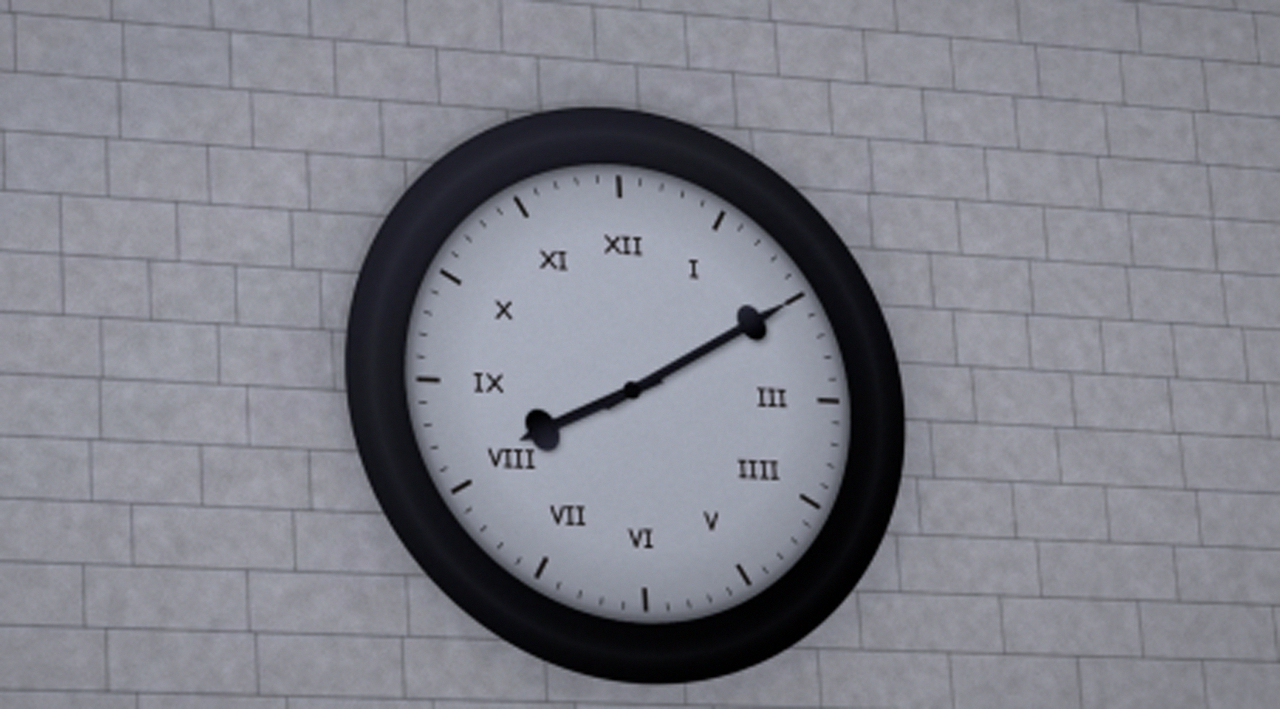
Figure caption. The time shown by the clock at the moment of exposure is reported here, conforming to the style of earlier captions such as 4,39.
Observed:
8,10
